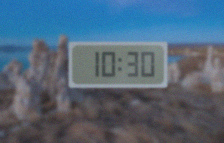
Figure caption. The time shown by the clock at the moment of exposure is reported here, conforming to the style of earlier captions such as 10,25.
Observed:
10,30
